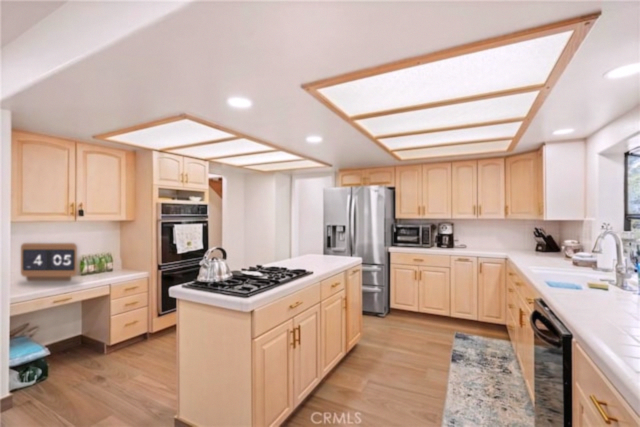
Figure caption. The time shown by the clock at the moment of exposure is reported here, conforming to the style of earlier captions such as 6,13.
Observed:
4,05
